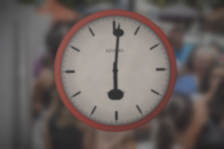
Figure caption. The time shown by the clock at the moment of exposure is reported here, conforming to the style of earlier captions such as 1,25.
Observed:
6,01
